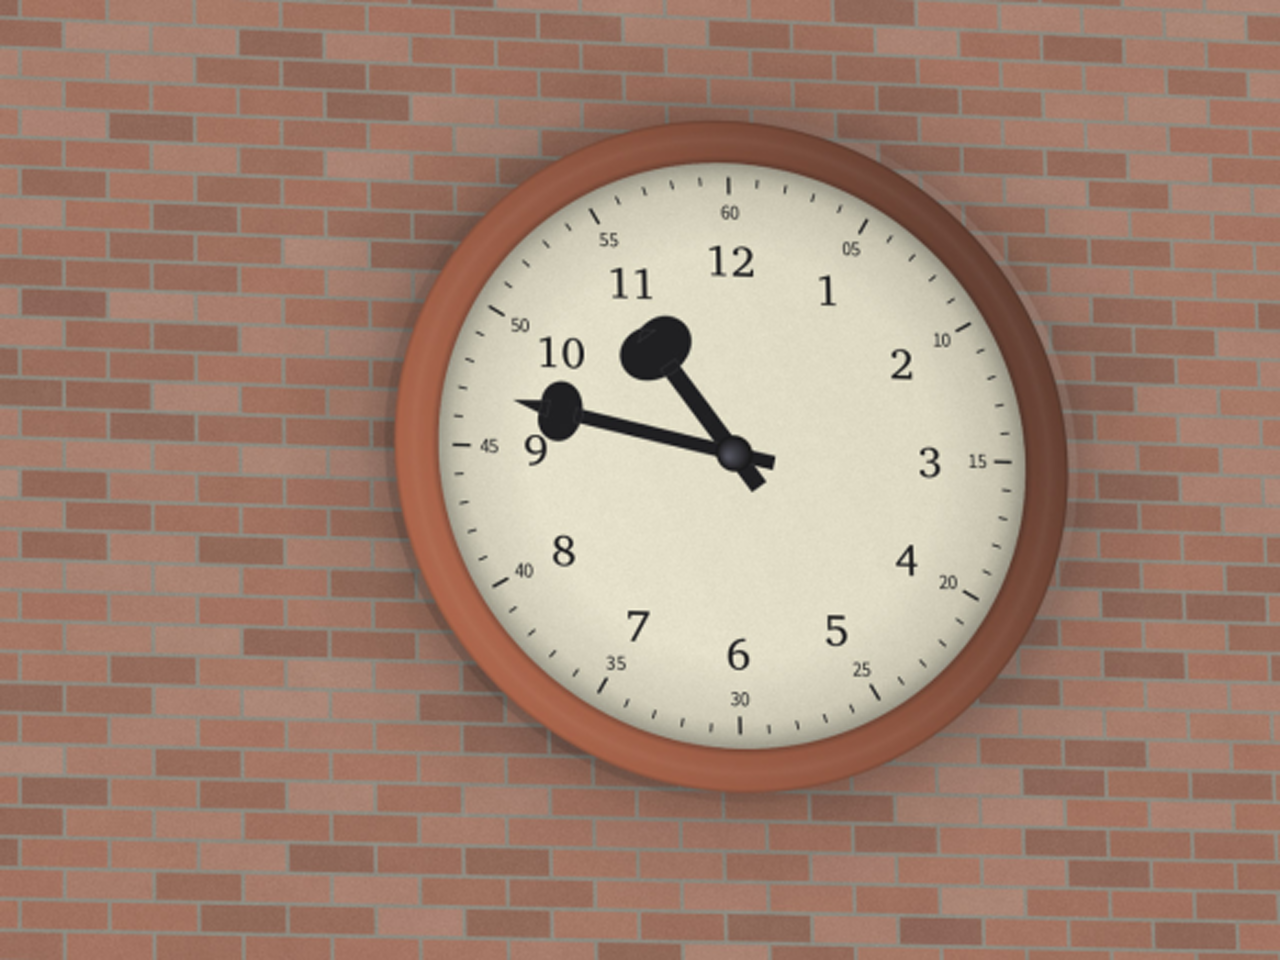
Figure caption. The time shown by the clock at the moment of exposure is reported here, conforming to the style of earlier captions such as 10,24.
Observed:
10,47
